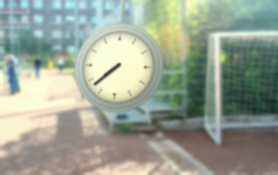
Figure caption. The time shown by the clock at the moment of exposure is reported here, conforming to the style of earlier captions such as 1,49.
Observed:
7,38
